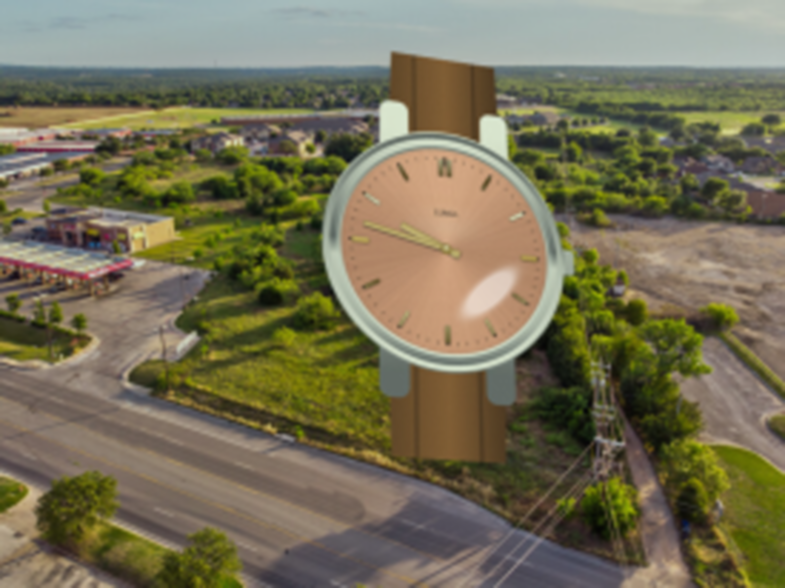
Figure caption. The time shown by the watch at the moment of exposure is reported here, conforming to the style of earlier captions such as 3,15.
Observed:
9,47
